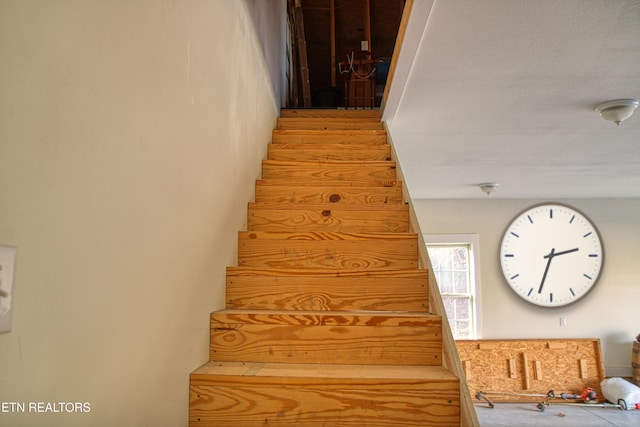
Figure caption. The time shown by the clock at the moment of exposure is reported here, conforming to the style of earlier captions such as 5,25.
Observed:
2,33
